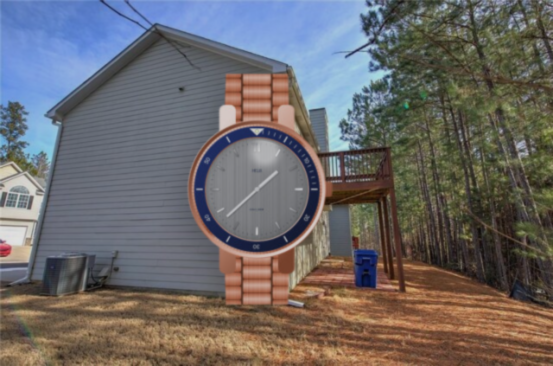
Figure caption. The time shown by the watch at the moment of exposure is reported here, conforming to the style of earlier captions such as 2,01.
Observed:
1,38
